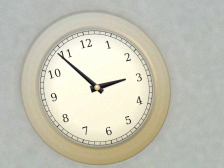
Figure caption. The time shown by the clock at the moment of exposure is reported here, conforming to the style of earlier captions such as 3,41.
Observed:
2,54
